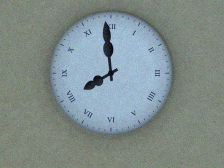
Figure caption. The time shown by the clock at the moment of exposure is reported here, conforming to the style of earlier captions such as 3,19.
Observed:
7,59
